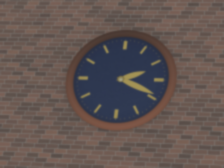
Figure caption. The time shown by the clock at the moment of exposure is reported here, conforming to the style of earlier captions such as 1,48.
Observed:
2,19
